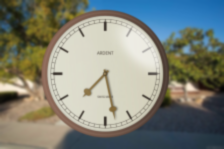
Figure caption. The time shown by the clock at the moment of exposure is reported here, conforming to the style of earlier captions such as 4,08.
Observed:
7,28
